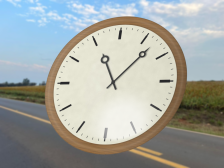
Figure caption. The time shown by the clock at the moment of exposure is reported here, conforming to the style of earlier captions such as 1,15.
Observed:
11,07
